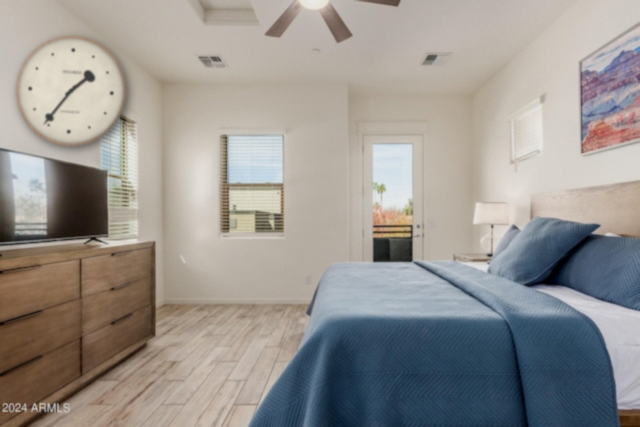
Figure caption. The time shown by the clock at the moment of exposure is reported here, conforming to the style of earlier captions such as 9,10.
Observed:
1,36
